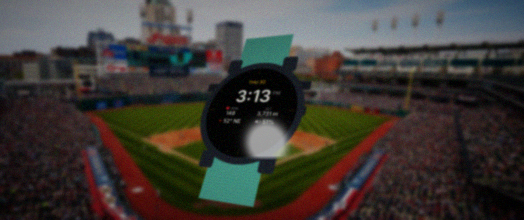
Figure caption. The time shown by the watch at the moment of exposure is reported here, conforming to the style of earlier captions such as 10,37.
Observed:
3,13
